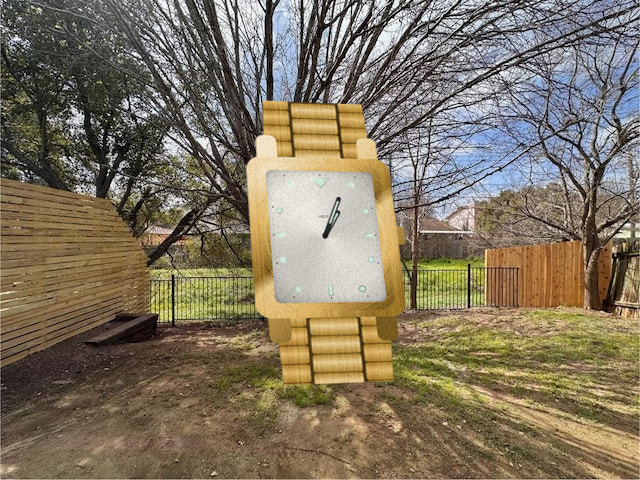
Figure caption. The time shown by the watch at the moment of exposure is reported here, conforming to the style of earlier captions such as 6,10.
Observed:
1,04
